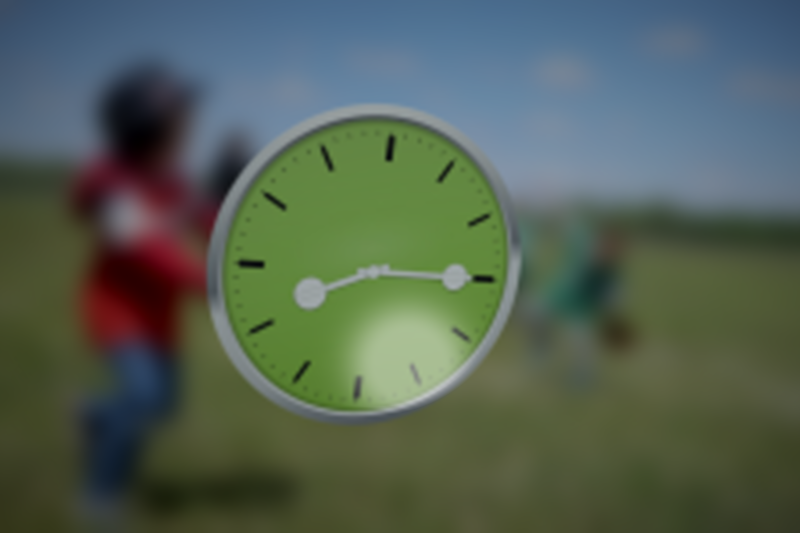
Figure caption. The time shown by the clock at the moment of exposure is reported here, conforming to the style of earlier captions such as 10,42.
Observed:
8,15
